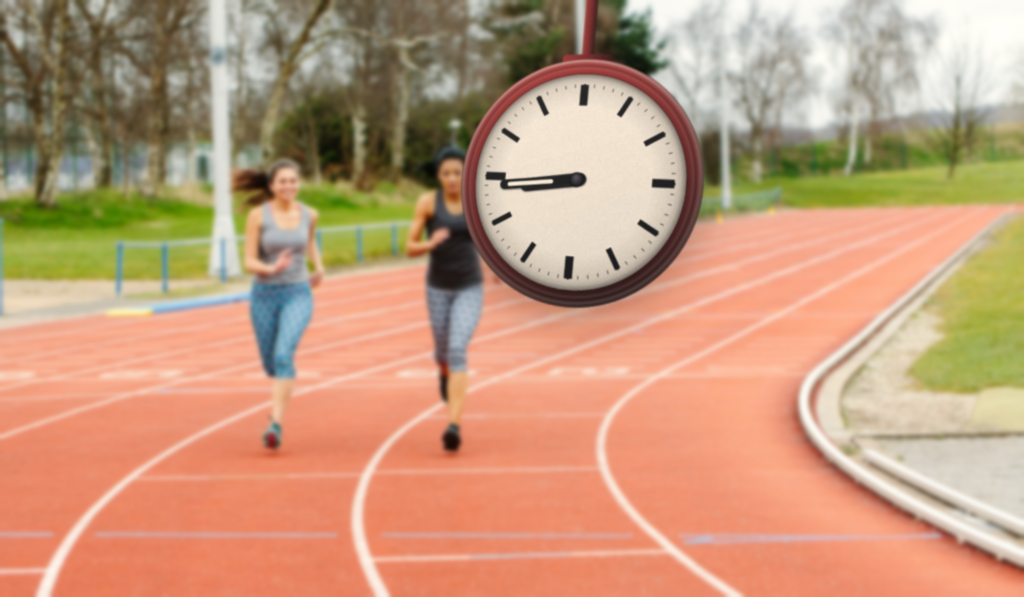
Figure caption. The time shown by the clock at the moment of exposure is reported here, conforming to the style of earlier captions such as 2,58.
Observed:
8,44
